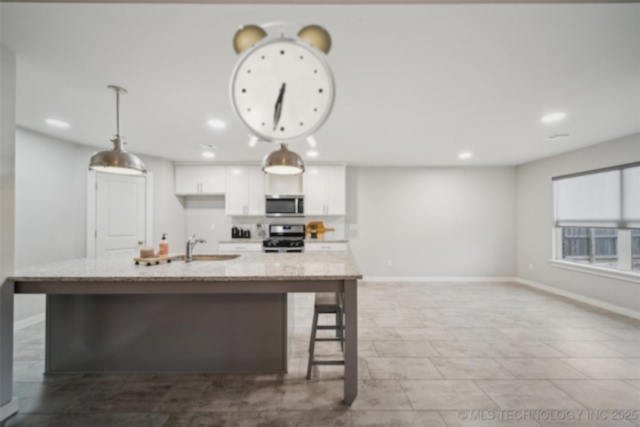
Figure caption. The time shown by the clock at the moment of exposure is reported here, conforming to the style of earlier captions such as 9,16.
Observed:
6,32
